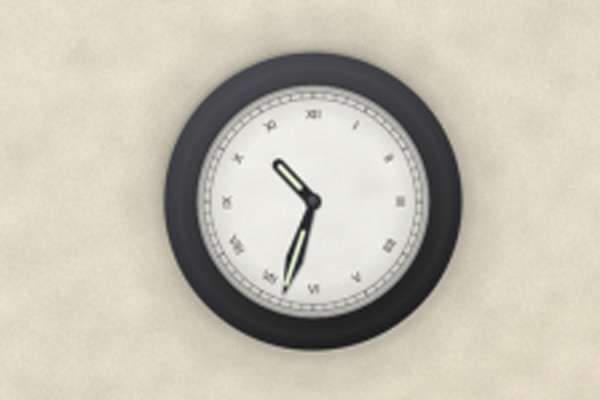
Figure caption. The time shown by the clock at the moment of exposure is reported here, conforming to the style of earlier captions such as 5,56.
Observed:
10,33
